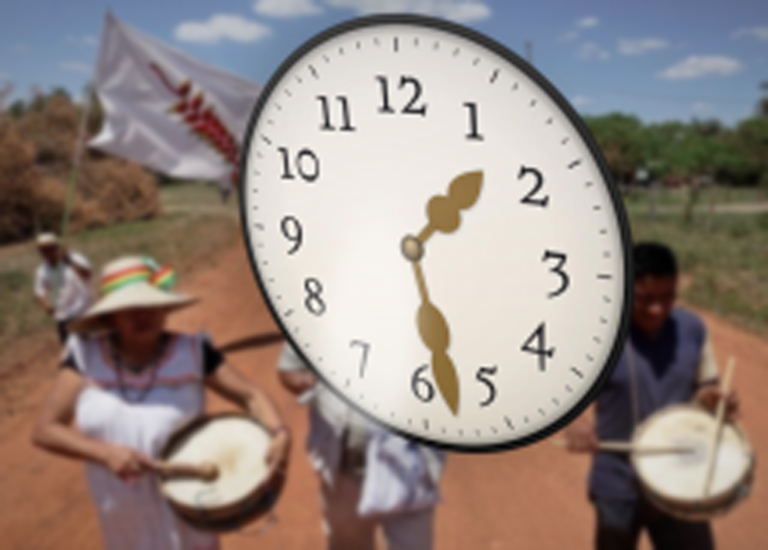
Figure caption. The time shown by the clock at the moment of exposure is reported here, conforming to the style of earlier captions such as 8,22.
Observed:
1,28
